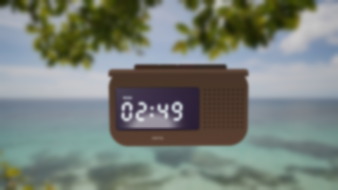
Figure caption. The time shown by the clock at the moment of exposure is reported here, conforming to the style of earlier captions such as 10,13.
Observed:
2,49
